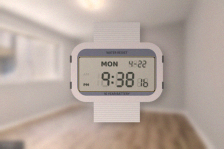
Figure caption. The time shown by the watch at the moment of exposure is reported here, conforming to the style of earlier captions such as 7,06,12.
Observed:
9,38,16
